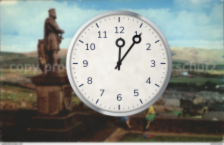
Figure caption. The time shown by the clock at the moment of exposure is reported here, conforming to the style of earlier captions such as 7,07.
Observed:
12,06
